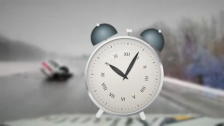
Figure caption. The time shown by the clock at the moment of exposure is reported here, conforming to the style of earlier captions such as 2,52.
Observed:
10,04
